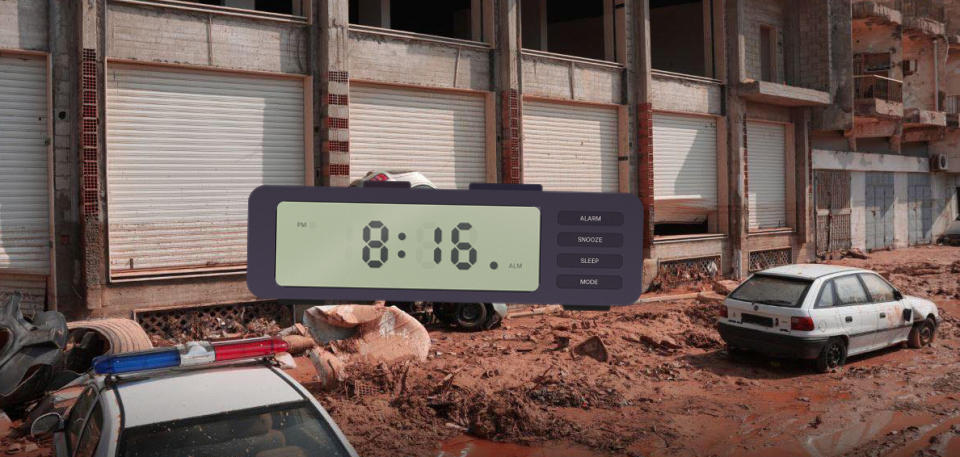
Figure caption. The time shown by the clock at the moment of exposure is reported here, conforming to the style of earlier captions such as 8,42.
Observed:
8,16
